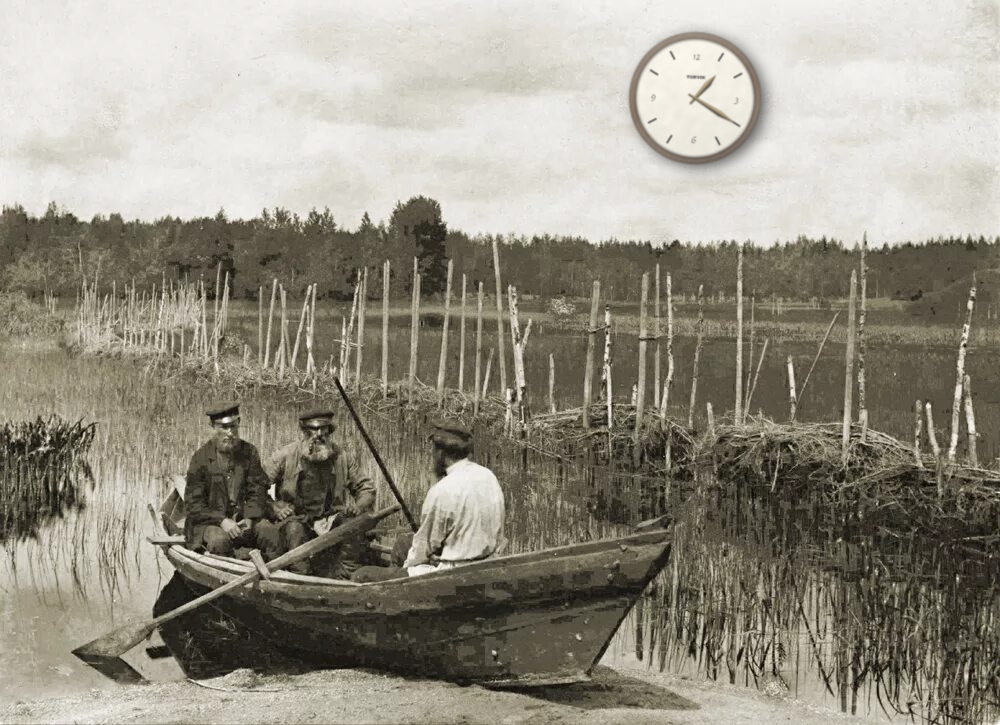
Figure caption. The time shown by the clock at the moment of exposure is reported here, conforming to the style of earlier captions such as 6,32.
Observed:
1,20
